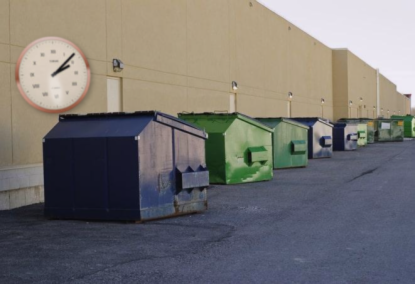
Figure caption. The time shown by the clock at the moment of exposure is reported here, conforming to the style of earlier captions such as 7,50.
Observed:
2,08
